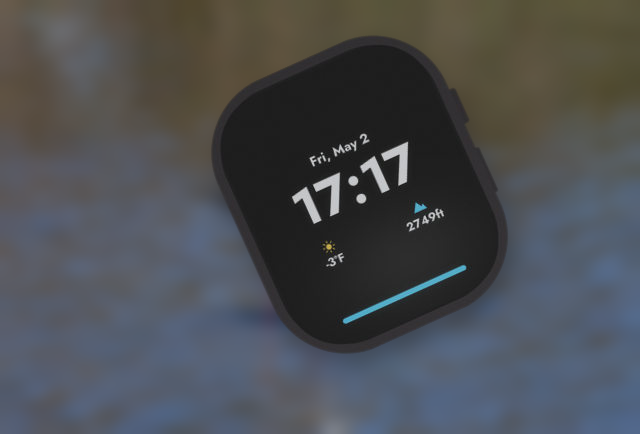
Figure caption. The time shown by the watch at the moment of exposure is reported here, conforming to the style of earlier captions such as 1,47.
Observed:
17,17
